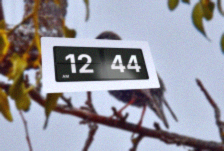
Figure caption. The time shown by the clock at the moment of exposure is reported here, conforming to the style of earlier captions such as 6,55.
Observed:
12,44
